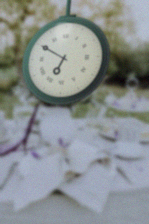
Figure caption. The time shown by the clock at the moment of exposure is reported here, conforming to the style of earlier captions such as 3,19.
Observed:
6,50
